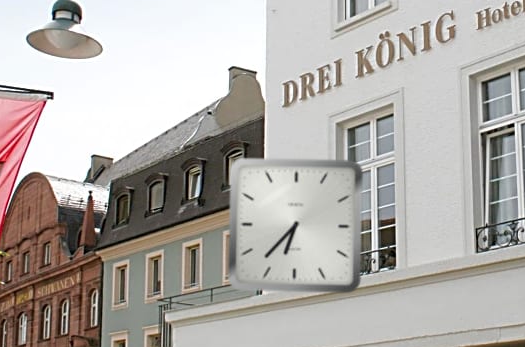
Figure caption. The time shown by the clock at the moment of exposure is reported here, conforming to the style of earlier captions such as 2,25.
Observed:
6,37
